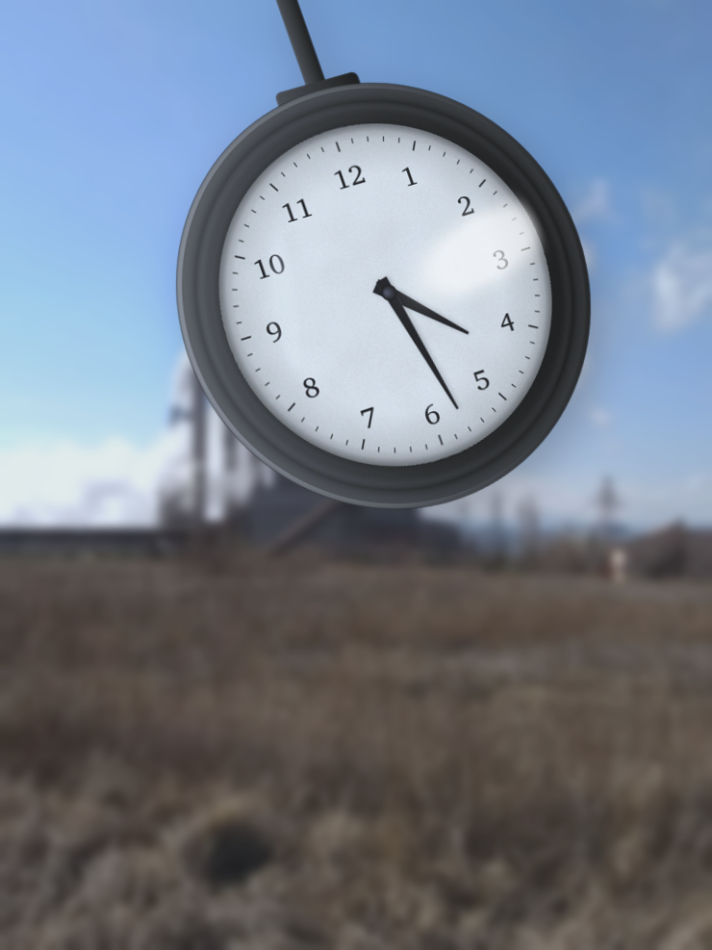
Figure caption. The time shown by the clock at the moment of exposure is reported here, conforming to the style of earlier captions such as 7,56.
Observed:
4,28
